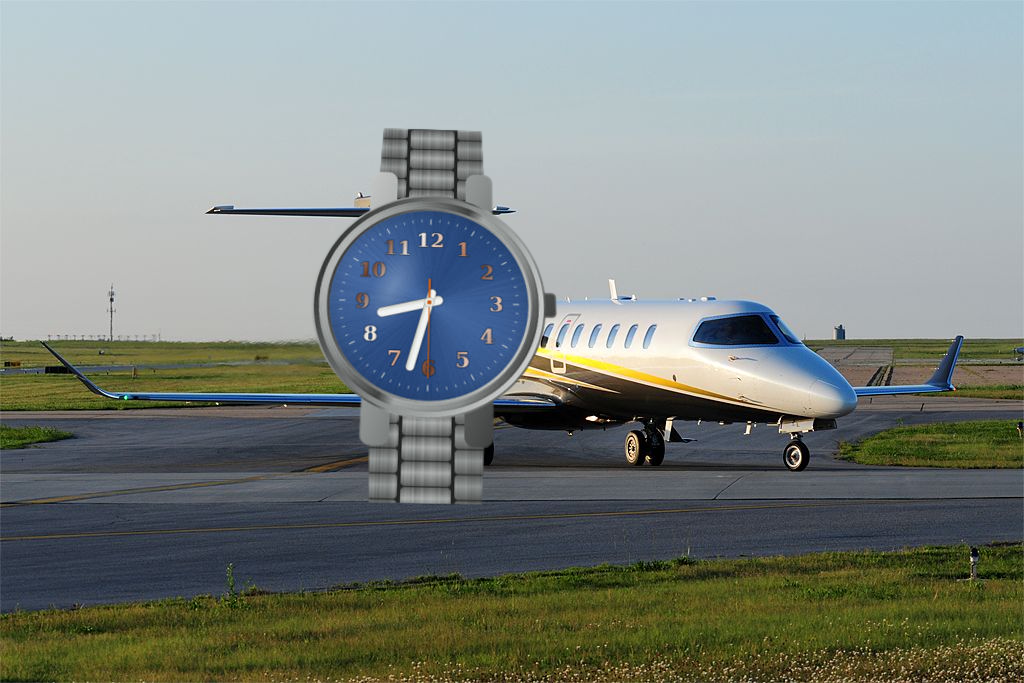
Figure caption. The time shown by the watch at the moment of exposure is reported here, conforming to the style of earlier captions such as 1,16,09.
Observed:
8,32,30
